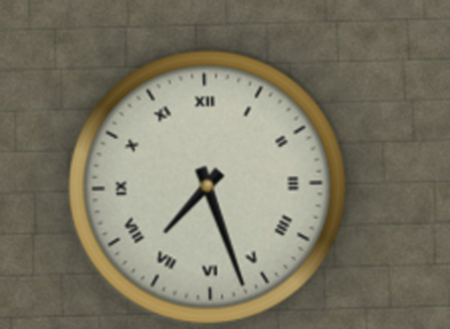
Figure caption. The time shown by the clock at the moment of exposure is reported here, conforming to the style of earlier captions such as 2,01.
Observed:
7,27
